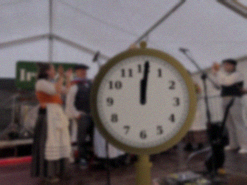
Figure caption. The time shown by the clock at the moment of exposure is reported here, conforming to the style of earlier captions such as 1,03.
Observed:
12,01
